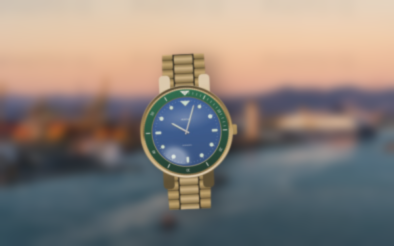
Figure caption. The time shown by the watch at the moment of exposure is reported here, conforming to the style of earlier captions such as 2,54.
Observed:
10,03
